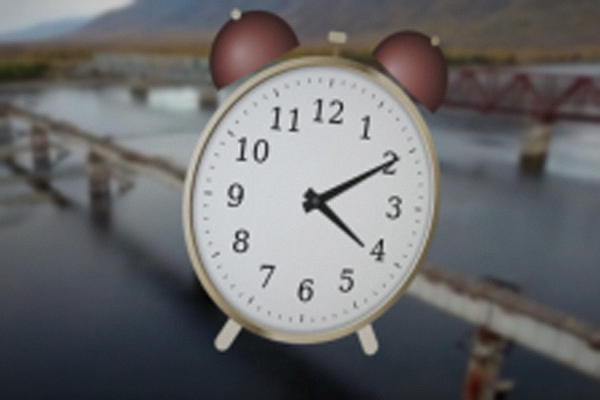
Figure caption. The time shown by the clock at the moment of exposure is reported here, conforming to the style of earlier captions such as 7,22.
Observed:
4,10
